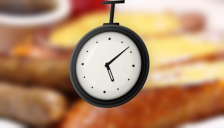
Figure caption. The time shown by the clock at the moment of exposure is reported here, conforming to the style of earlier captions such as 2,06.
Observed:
5,08
